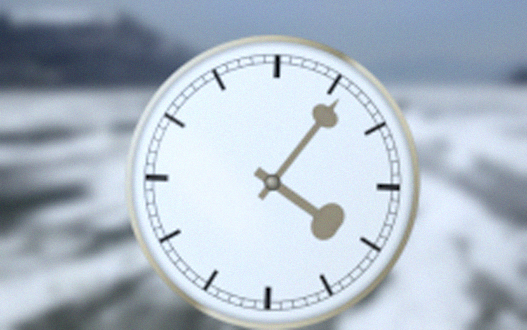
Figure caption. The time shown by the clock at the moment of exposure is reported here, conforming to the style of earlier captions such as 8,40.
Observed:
4,06
